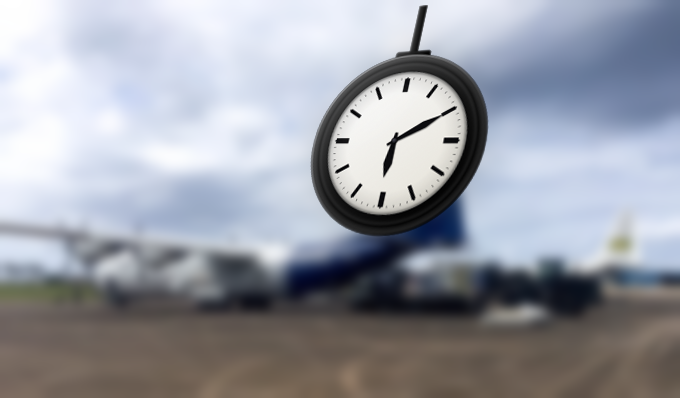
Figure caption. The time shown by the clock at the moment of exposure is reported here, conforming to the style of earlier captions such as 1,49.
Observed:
6,10
